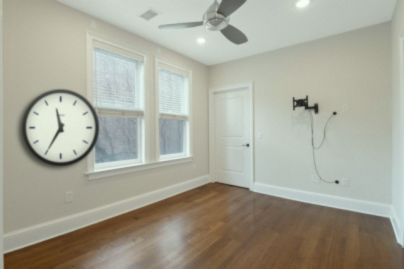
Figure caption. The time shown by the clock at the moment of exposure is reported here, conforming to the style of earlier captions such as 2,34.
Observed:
11,35
